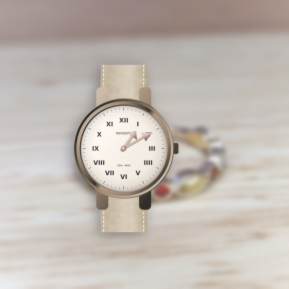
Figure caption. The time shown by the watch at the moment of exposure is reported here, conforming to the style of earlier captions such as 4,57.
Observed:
1,10
